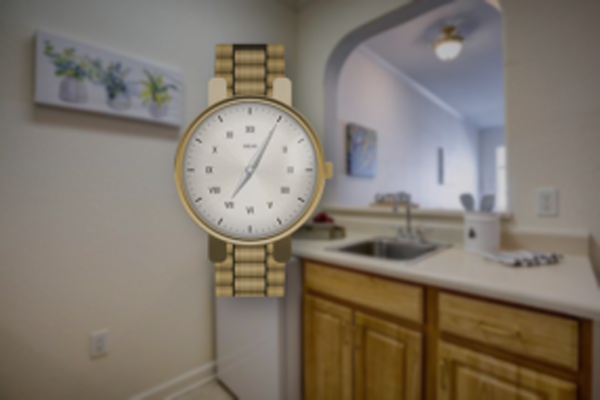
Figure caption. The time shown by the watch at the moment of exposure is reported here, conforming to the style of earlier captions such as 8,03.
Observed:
7,05
